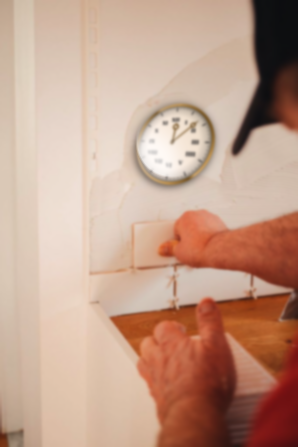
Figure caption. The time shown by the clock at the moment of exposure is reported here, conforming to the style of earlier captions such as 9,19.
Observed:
12,08
